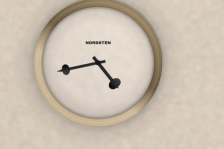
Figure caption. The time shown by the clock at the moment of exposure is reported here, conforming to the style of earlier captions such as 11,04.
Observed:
4,43
